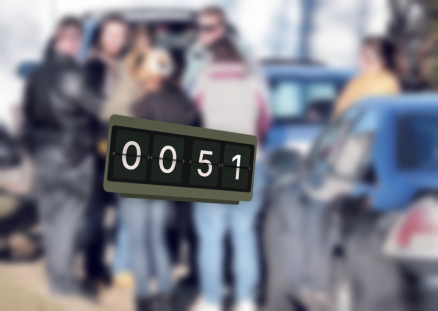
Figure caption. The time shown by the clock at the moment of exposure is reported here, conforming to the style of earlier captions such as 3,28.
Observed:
0,51
